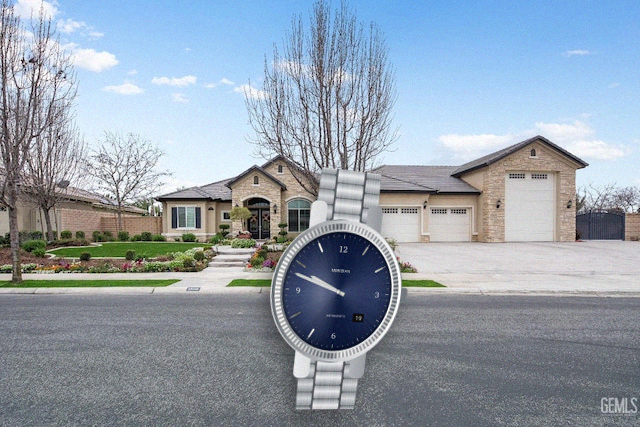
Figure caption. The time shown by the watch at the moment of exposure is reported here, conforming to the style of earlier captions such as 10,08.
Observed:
9,48
